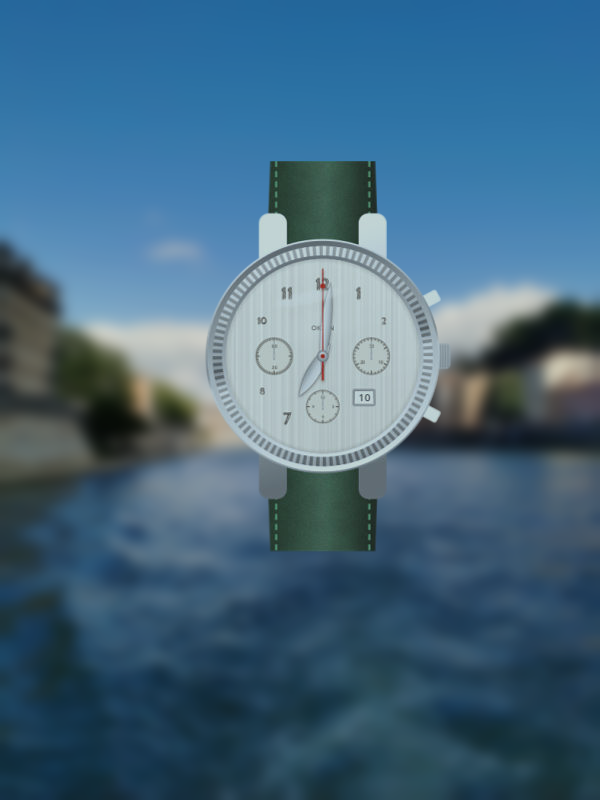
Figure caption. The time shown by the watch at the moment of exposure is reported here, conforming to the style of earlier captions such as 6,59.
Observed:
7,01
